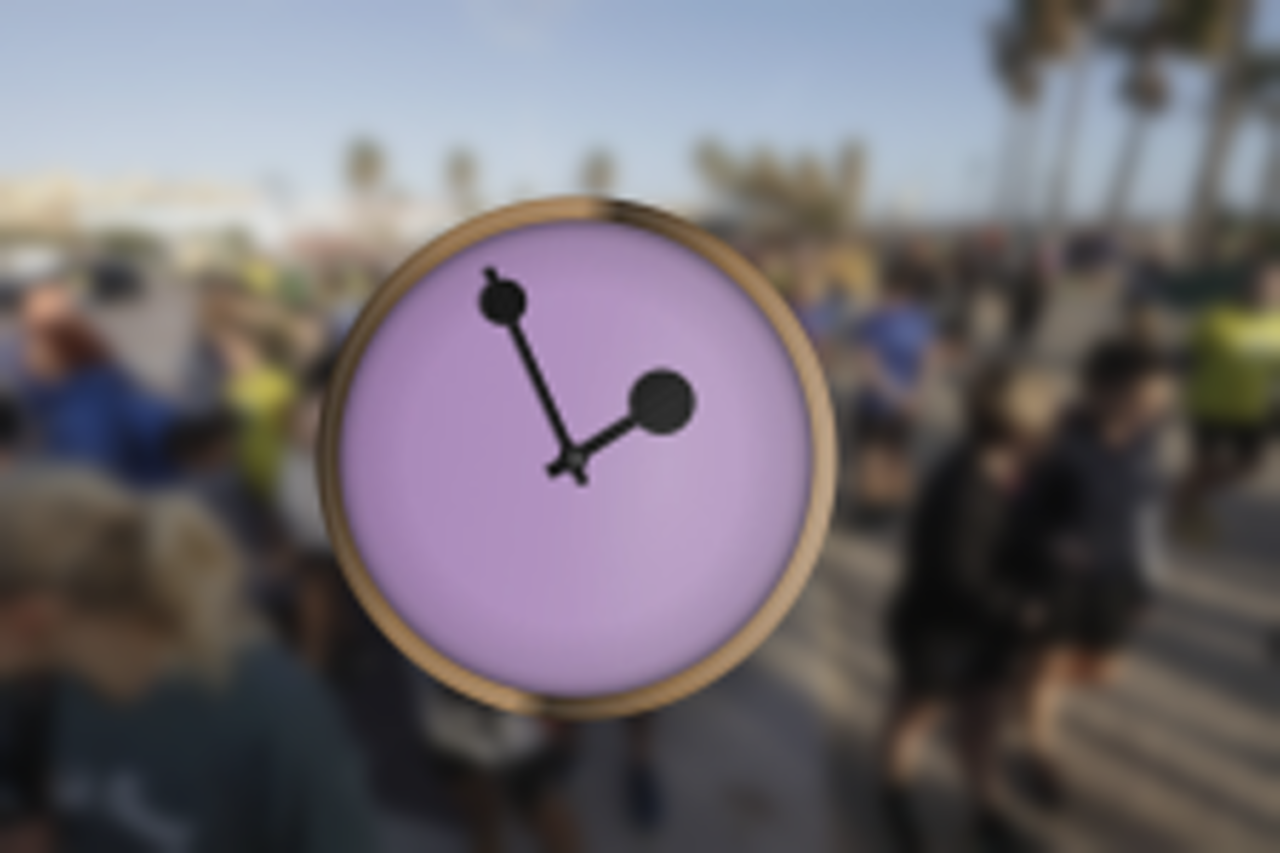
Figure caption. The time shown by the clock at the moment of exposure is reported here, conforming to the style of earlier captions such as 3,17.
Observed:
1,56
